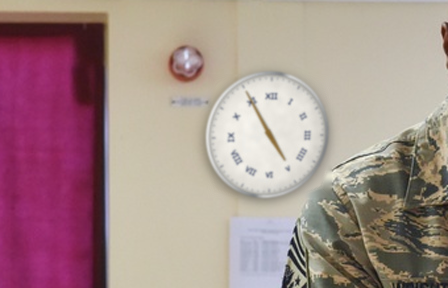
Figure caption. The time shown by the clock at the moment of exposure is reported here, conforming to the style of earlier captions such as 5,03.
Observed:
4,55
